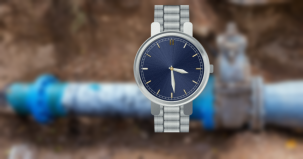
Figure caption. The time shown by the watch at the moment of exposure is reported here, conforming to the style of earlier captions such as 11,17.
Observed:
3,29
